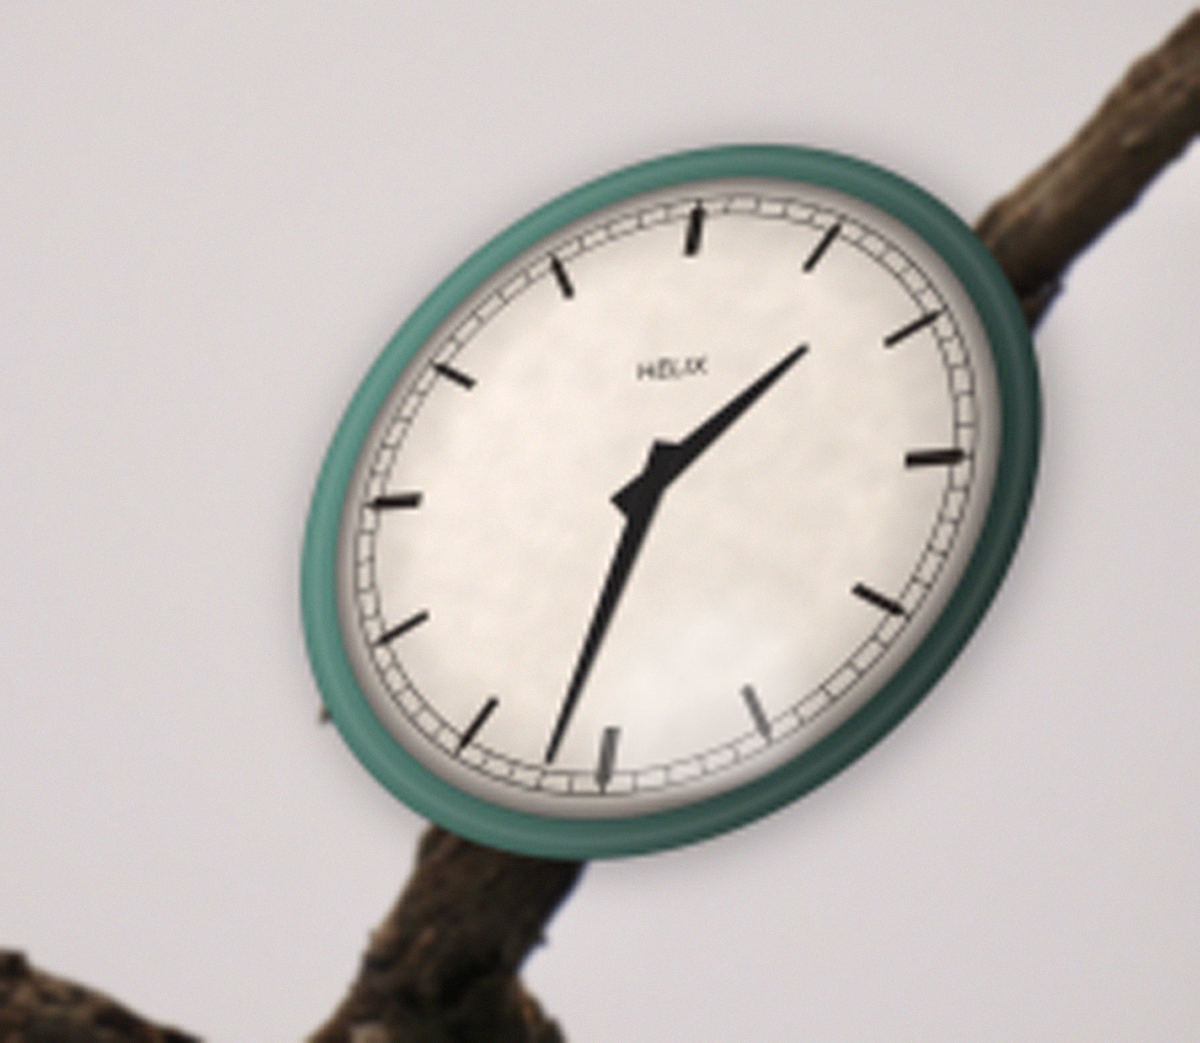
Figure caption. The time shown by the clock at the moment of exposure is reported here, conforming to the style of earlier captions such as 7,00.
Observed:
1,32
